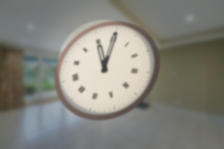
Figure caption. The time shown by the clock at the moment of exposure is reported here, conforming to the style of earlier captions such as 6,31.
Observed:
11,00
